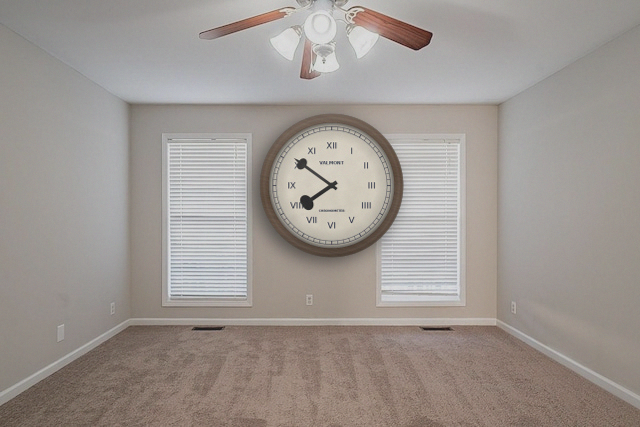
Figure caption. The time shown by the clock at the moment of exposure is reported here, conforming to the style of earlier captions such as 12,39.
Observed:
7,51
